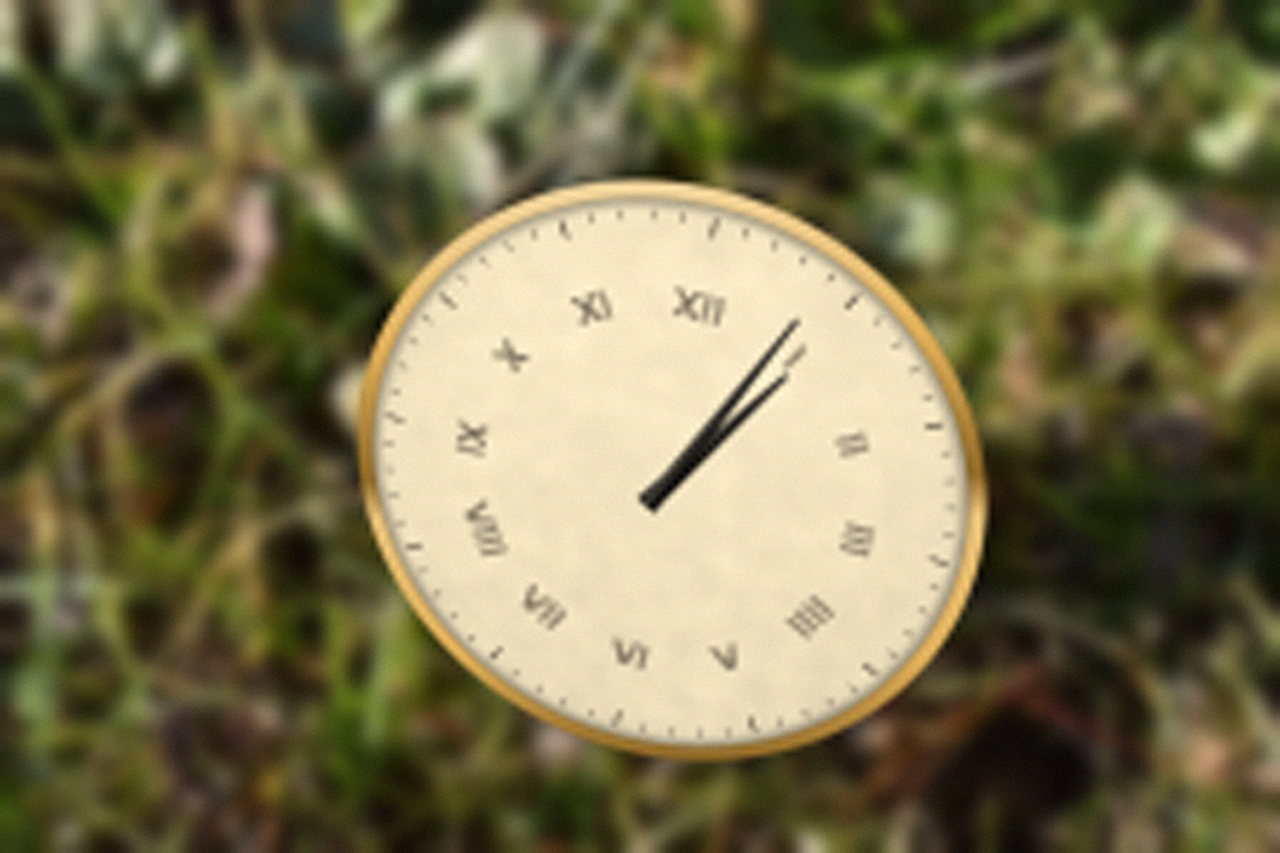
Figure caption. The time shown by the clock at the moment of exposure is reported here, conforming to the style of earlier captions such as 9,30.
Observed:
1,04
